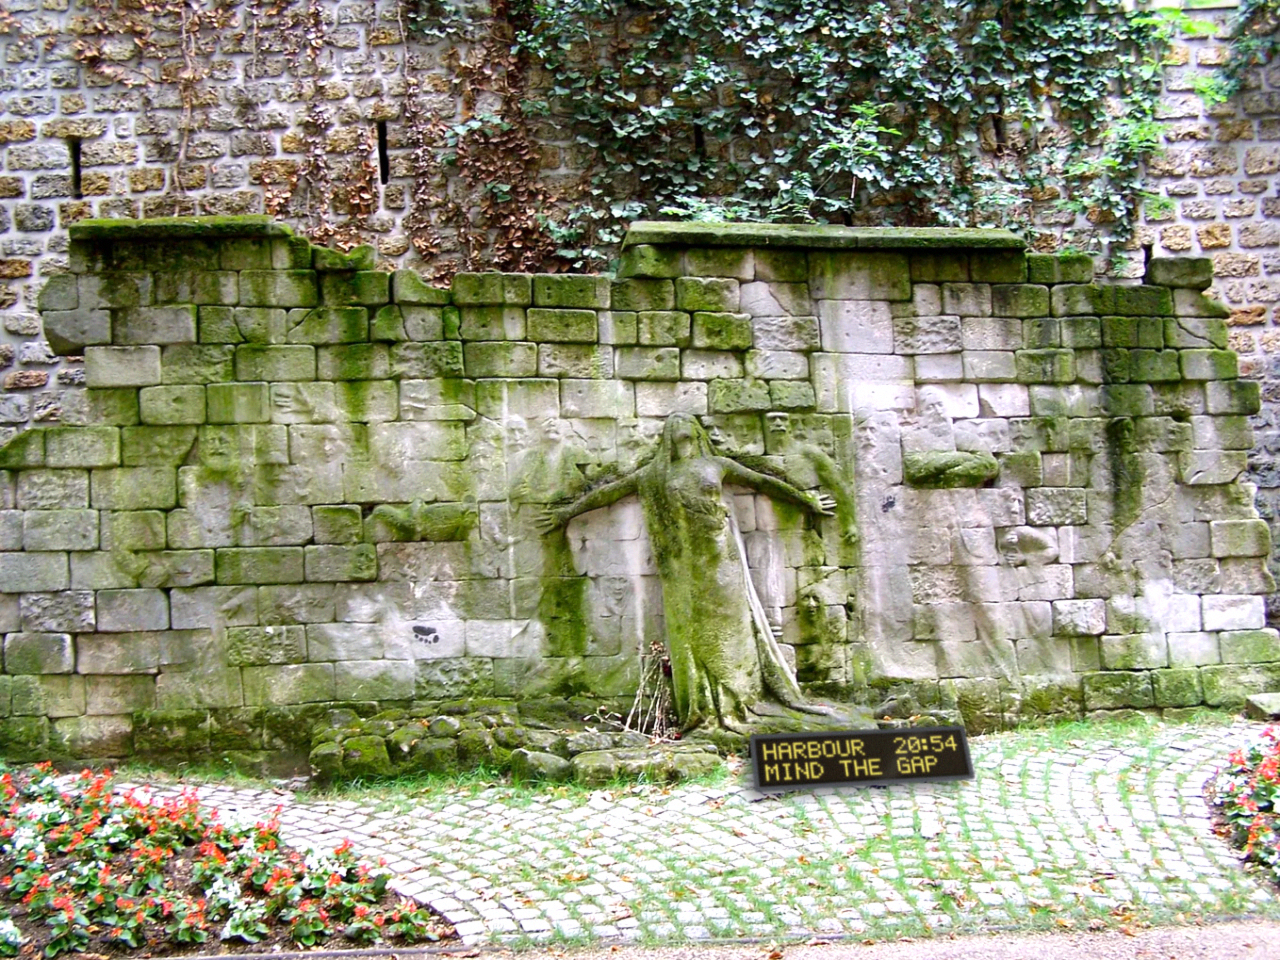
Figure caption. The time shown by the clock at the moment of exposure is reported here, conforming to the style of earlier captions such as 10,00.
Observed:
20,54
